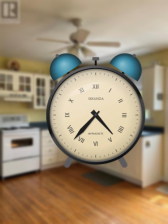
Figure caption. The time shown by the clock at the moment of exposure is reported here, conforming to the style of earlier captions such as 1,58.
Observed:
4,37
